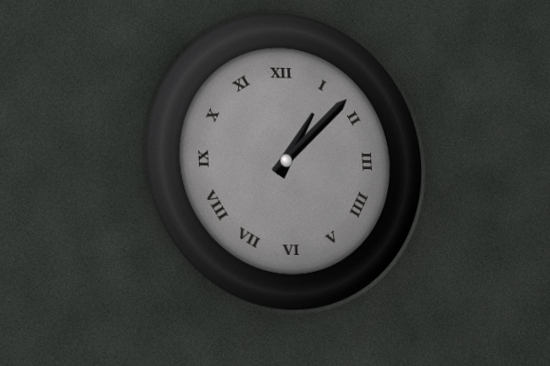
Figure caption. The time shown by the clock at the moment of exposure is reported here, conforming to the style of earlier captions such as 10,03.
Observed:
1,08
